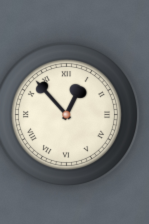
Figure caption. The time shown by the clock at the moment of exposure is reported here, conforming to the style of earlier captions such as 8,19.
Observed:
12,53
